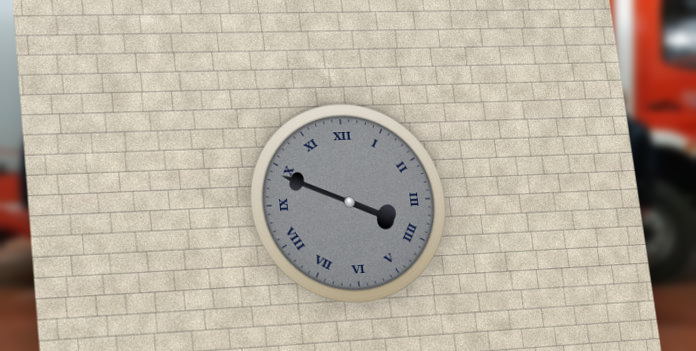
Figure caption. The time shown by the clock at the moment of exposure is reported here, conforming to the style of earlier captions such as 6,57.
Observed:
3,49
